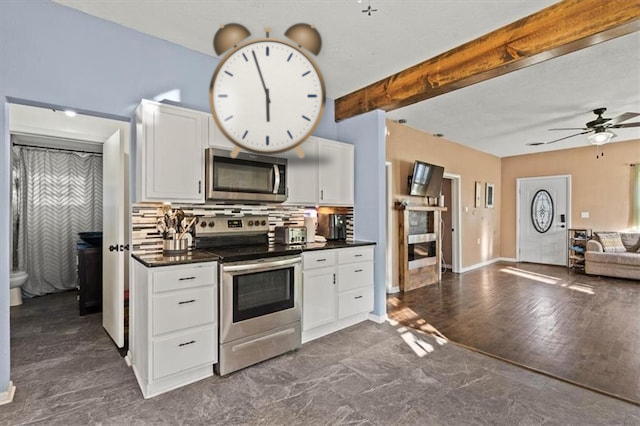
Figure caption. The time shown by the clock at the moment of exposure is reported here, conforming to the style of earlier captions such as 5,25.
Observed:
5,57
